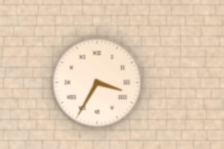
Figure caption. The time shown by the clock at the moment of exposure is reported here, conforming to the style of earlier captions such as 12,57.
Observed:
3,35
